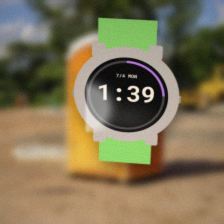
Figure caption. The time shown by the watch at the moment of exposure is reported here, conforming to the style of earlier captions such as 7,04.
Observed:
1,39
